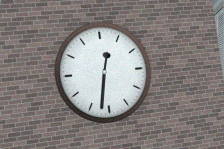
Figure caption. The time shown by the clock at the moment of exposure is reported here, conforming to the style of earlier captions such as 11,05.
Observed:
12,32
